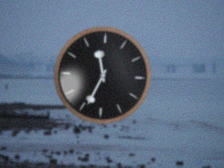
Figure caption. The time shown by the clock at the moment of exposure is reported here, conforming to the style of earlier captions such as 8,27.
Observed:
11,34
